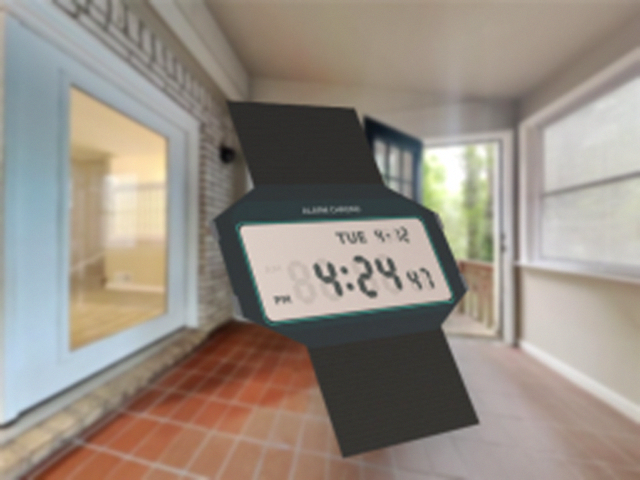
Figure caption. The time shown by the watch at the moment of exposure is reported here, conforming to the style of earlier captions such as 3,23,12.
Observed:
4,24,47
